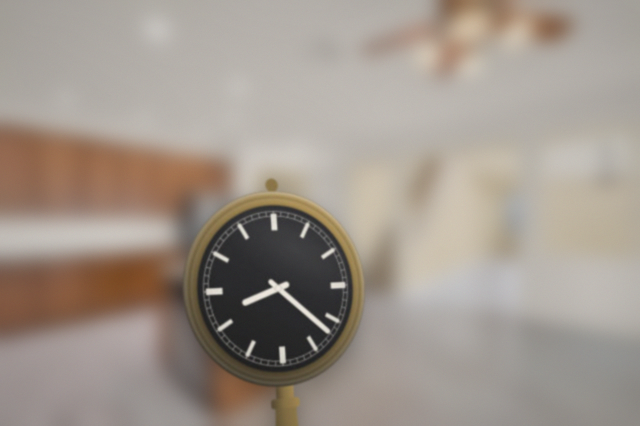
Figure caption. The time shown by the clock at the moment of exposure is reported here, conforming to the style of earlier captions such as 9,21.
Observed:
8,22
